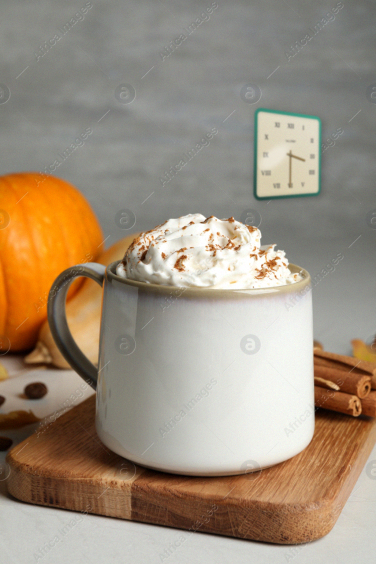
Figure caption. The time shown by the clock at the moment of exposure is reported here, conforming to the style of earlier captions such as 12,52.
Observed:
3,30
